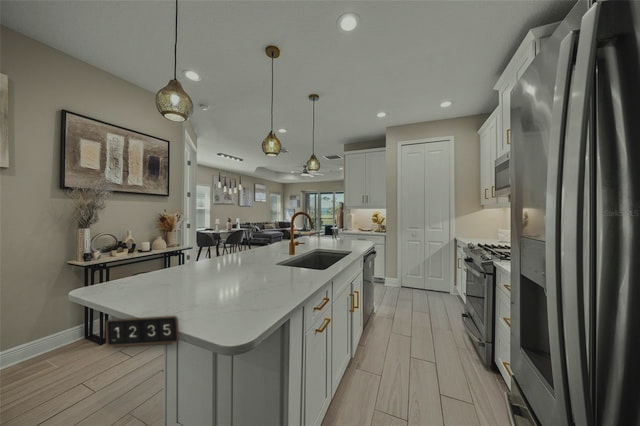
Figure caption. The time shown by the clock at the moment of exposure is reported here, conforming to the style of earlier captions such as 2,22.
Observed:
12,35
